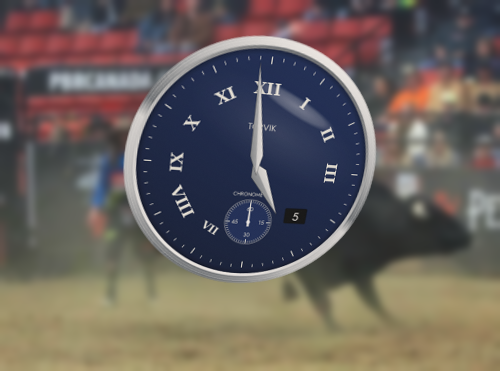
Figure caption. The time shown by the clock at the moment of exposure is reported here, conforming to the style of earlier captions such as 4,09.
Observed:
4,59
